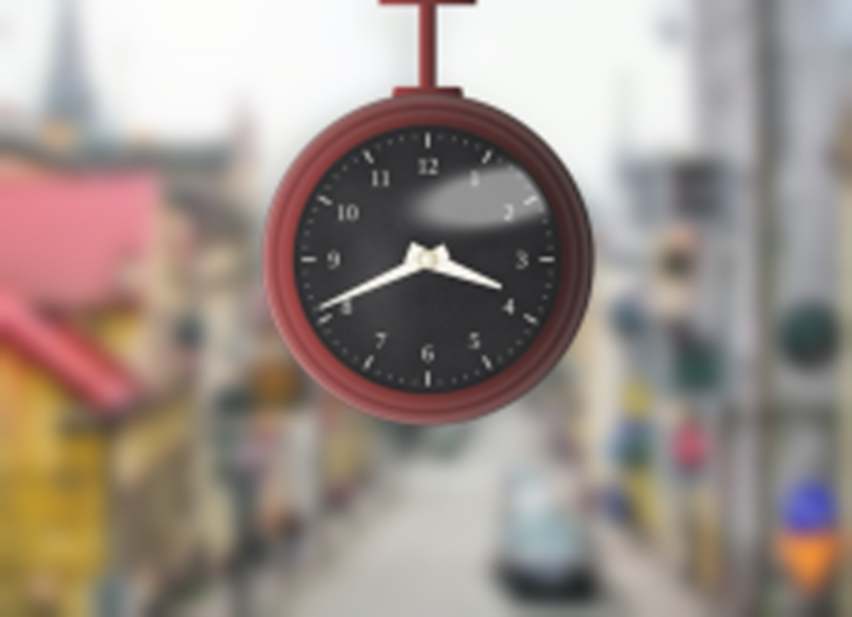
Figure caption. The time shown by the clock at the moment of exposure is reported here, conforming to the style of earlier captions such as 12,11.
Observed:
3,41
